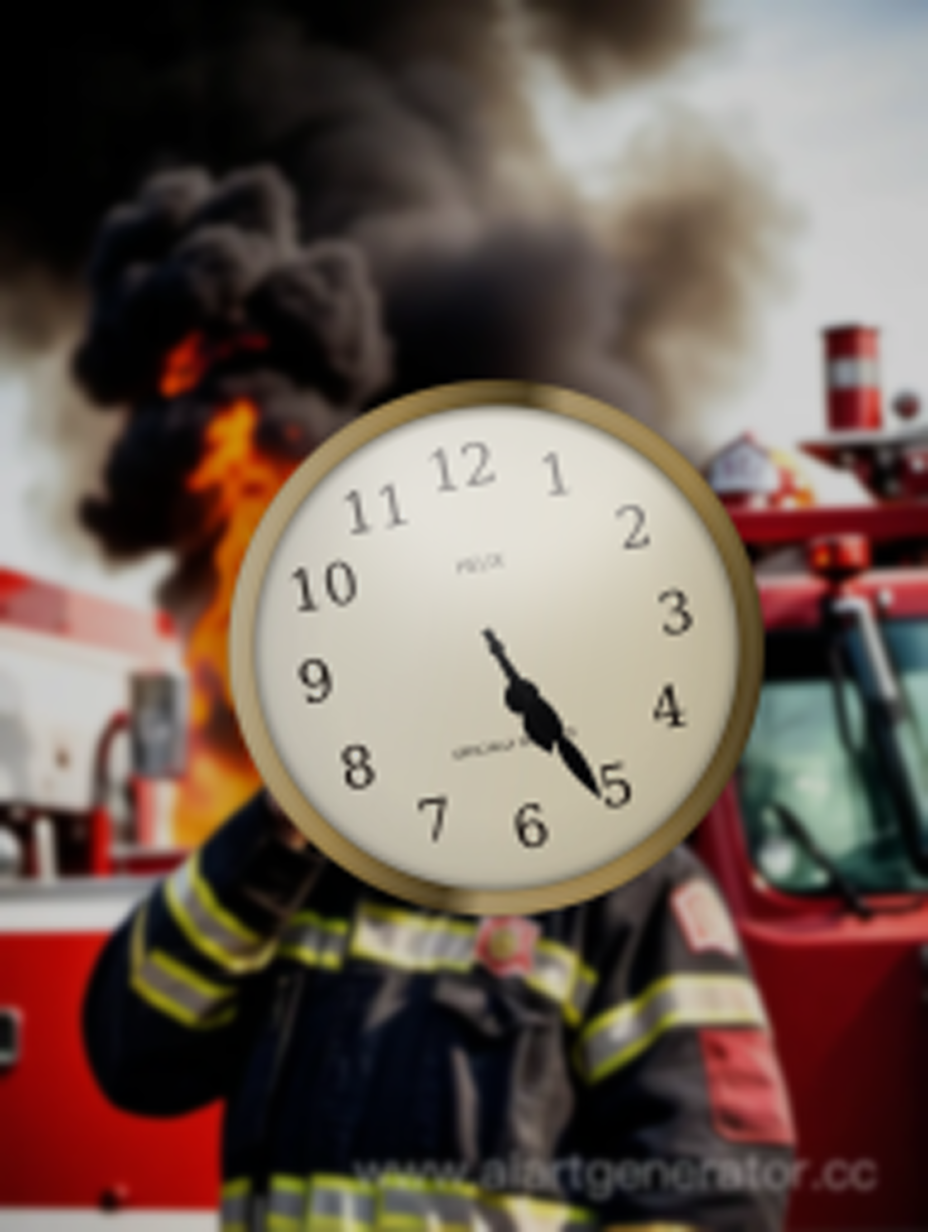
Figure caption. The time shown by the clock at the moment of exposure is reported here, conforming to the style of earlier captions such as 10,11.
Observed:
5,26
